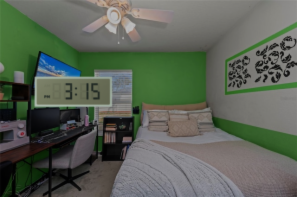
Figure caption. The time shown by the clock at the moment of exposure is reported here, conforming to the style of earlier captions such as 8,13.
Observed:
3,15
